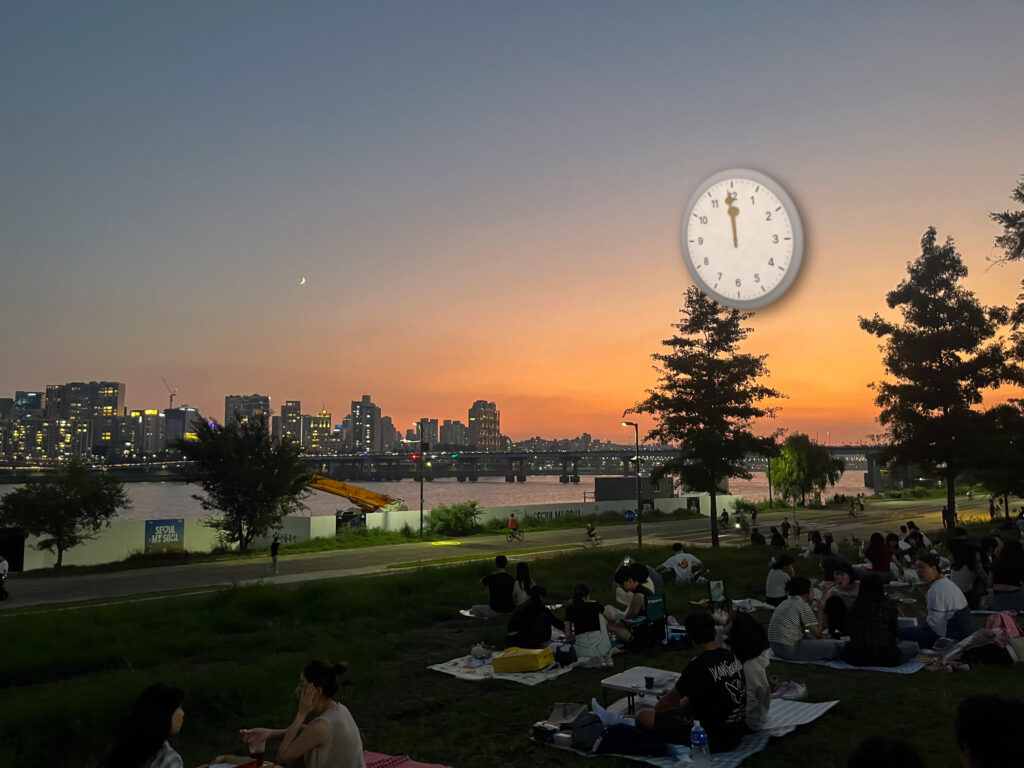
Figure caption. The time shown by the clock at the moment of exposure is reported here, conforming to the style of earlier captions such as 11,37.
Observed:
11,59
